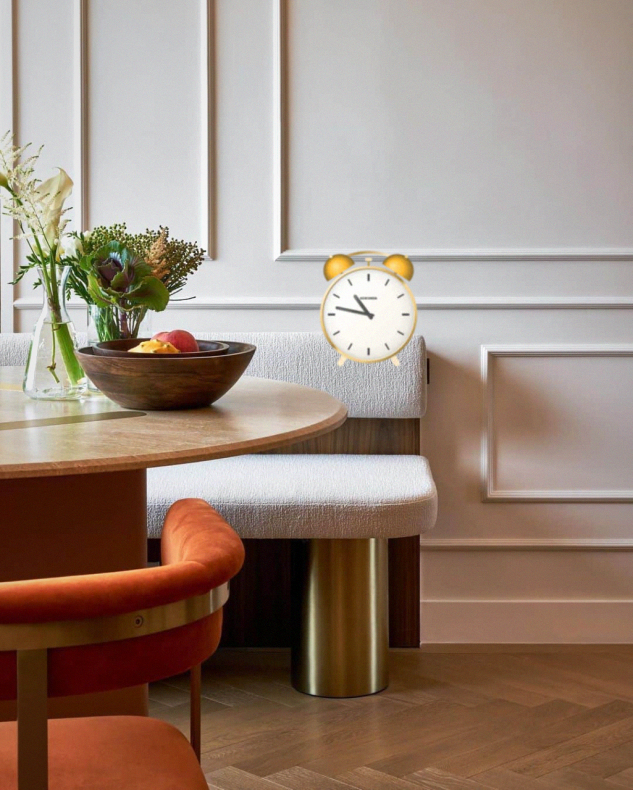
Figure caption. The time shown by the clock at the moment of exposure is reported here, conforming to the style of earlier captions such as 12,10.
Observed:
10,47
